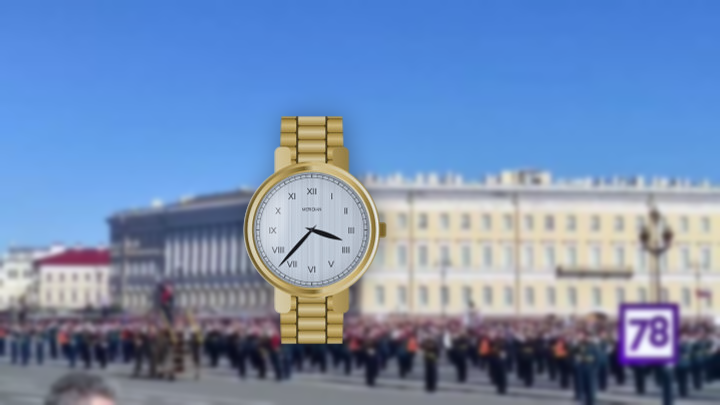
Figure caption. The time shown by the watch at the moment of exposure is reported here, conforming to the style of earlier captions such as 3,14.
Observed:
3,37
